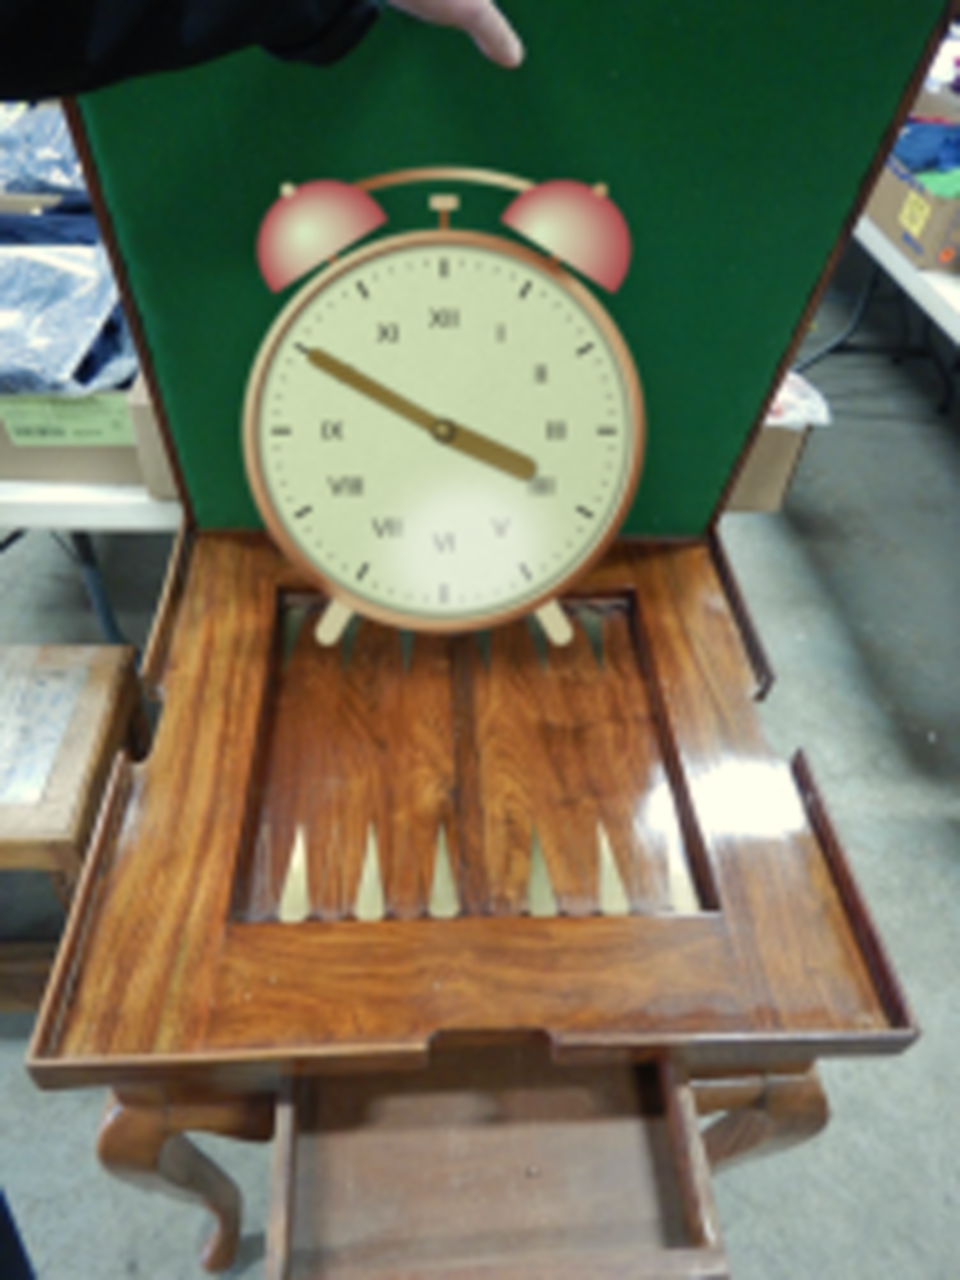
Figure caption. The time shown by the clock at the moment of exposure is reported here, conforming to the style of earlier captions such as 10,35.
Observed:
3,50
